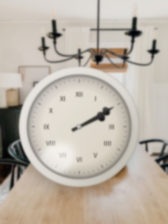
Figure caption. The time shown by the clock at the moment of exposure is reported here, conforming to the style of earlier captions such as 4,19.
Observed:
2,10
